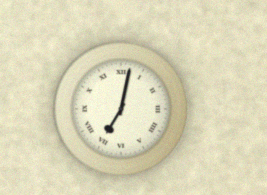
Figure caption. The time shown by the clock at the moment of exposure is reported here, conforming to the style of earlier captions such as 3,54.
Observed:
7,02
